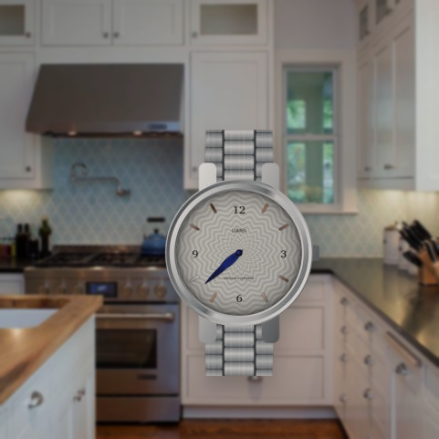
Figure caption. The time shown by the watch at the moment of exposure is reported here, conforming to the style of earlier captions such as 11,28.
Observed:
7,38
